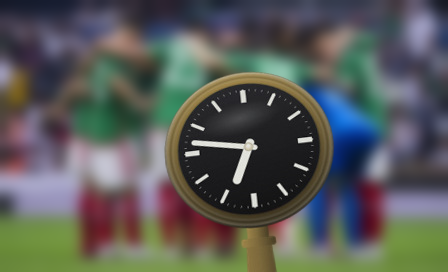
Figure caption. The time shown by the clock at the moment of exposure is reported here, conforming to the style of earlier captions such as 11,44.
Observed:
6,47
